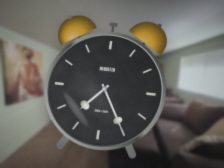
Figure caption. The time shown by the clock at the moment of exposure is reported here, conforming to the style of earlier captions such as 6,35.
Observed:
7,25
